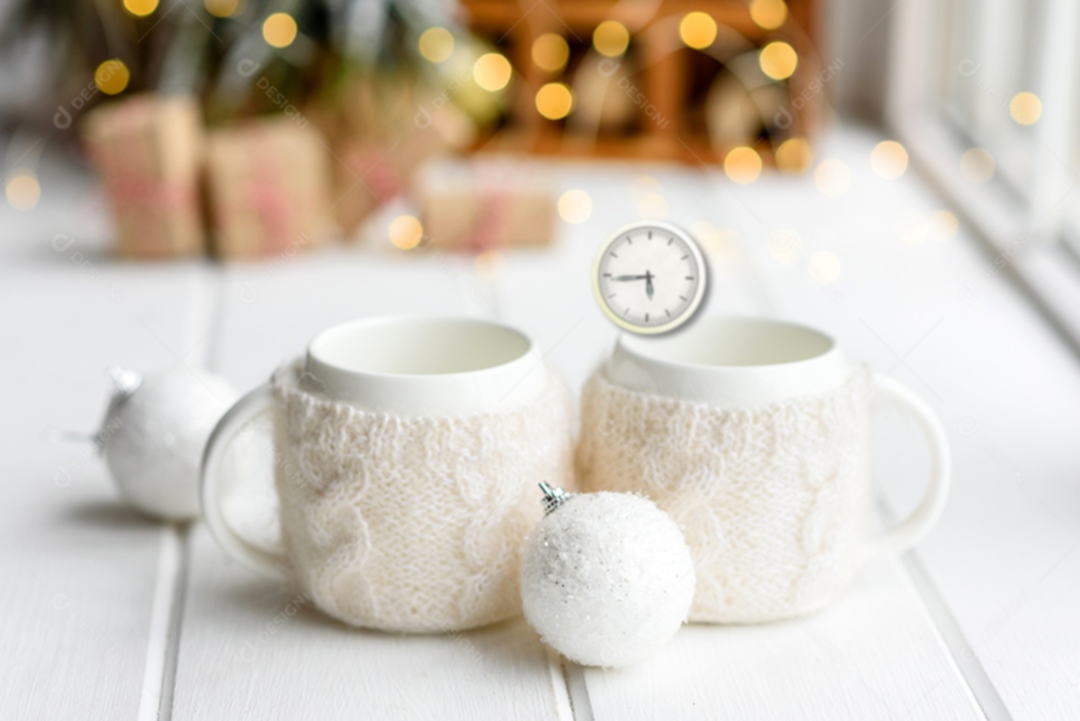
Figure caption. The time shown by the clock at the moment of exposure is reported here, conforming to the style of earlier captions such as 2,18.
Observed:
5,44
